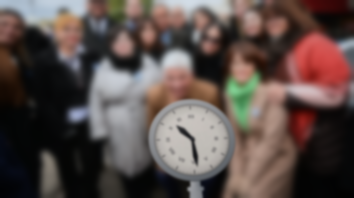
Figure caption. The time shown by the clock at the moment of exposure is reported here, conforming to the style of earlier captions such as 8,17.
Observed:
10,29
